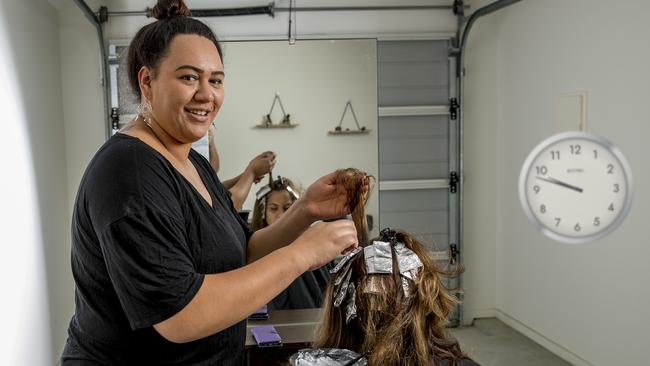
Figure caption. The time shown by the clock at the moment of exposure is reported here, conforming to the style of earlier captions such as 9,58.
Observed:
9,48
